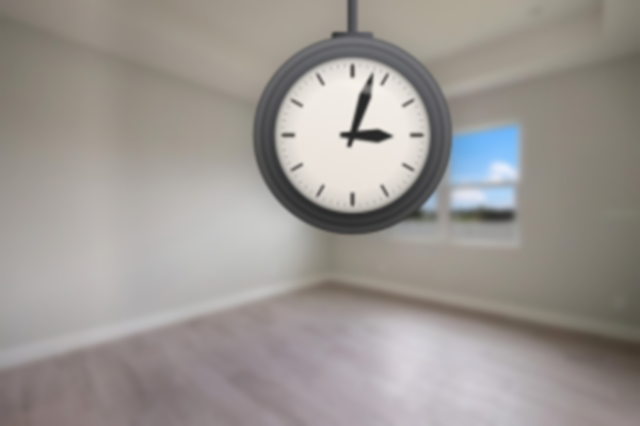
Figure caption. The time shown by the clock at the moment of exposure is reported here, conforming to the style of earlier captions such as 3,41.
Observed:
3,03
